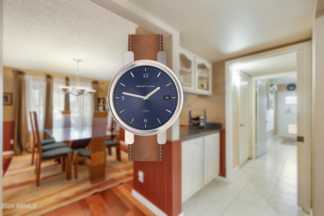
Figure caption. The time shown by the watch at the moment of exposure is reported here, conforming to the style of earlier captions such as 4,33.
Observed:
1,47
